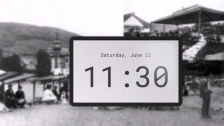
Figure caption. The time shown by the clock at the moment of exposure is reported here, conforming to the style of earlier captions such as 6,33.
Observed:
11,30
